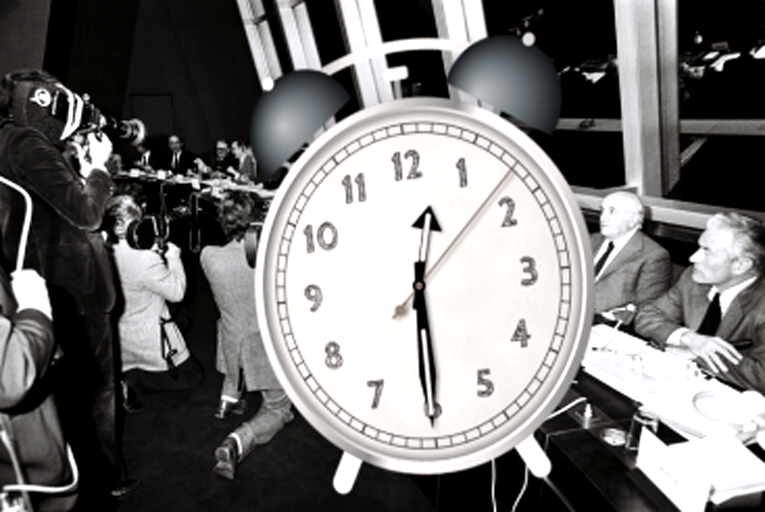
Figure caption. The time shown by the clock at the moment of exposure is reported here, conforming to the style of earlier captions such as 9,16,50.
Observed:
12,30,08
